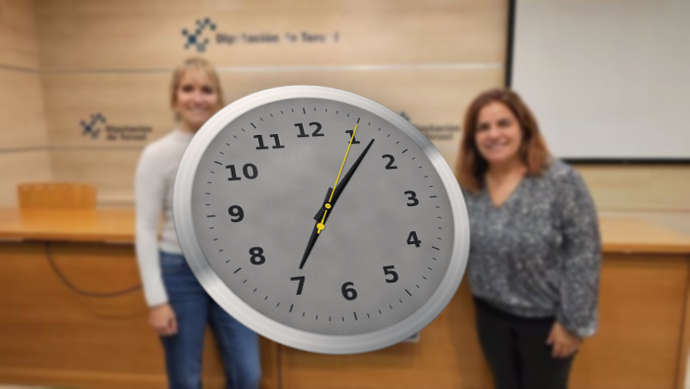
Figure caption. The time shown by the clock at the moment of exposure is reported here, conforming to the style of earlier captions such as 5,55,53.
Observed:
7,07,05
